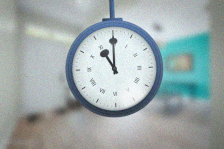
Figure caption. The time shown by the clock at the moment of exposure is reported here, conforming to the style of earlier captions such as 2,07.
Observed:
11,00
